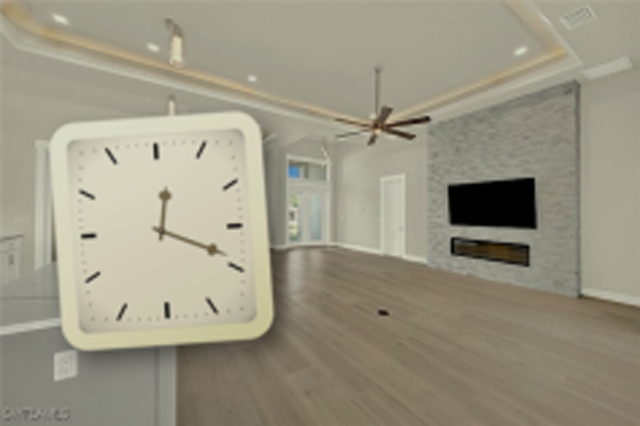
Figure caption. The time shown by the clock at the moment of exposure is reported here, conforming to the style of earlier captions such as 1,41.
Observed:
12,19
